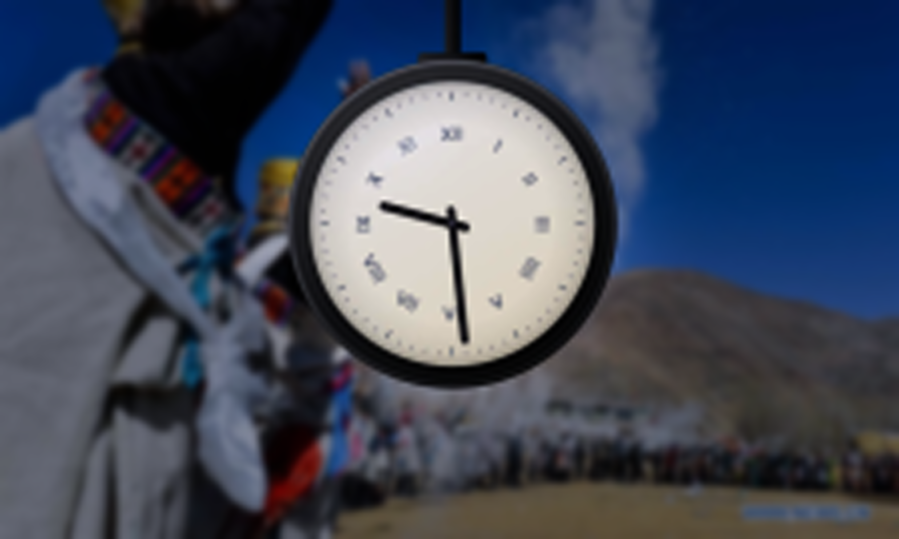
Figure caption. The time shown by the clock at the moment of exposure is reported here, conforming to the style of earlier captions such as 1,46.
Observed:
9,29
